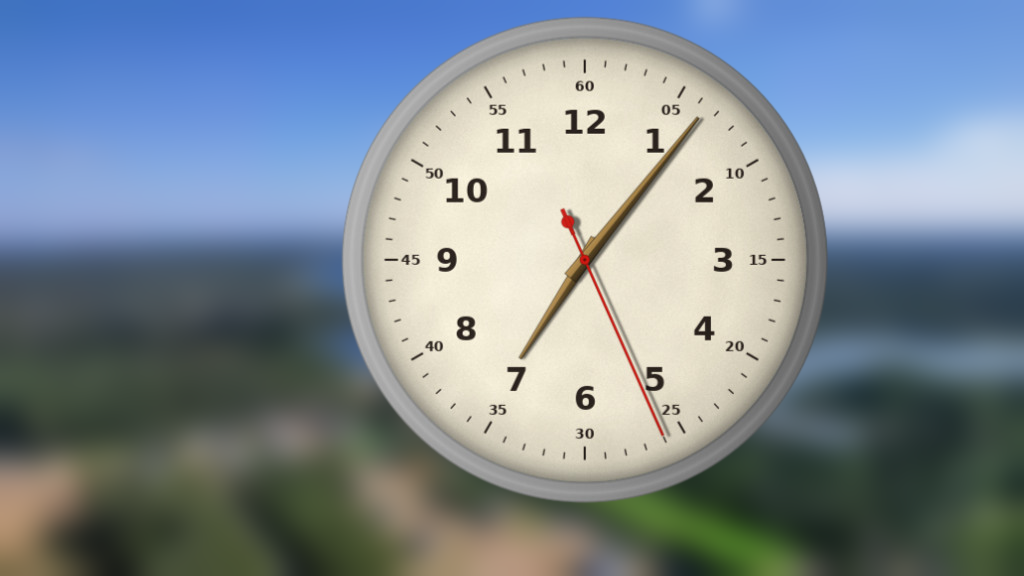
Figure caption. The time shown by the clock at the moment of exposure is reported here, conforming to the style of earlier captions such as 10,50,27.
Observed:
7,06,26
